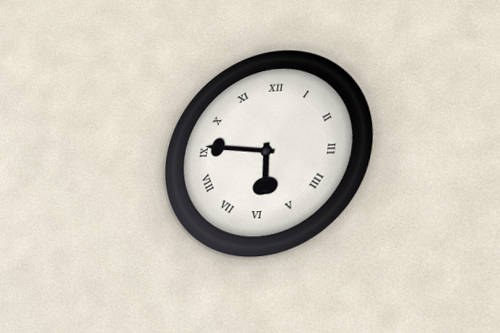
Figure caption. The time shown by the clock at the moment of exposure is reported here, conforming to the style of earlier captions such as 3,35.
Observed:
5,46
